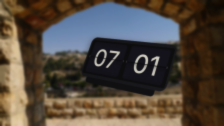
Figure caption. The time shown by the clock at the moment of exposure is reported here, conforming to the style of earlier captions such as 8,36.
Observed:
7,01
